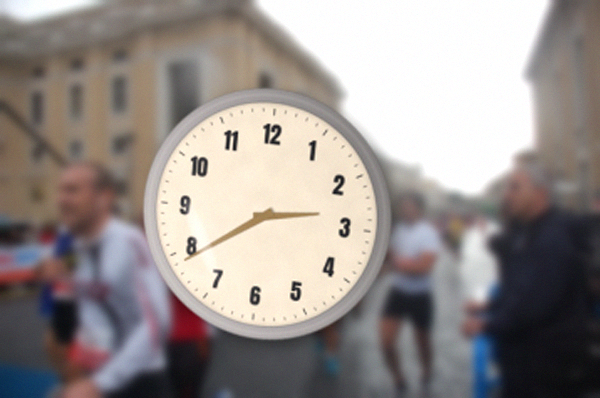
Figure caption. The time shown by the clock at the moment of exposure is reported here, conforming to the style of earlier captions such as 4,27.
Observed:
2,39
